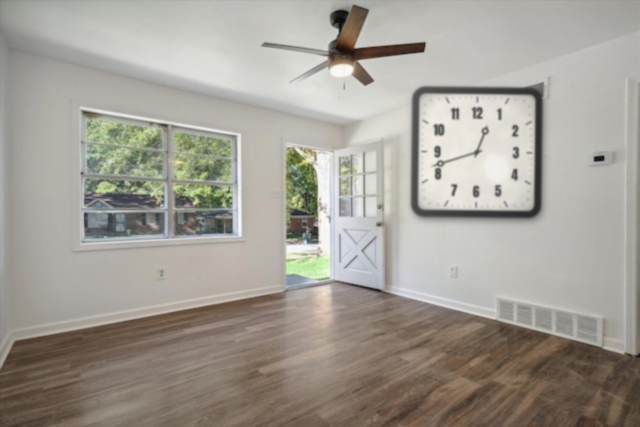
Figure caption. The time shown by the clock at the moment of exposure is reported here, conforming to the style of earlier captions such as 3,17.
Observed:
12,42
